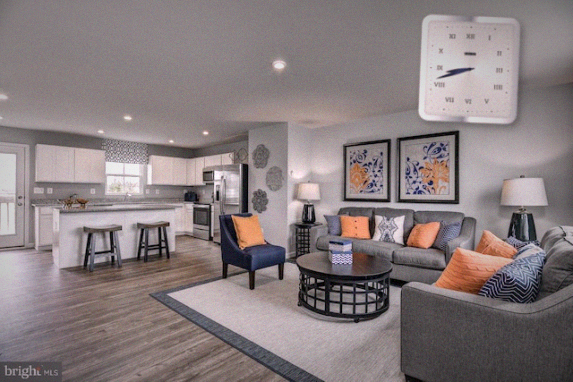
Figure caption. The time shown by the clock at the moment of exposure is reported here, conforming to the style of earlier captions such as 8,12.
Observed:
8,42
